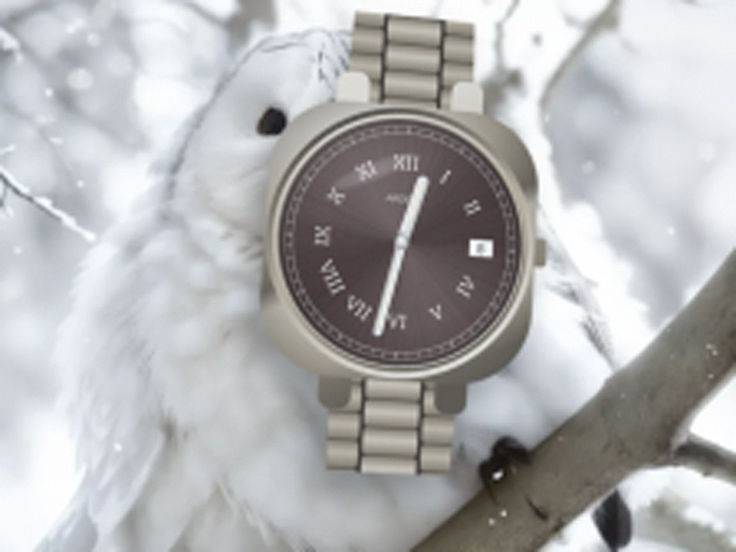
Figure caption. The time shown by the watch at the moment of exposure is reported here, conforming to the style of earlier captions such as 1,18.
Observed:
12,32
